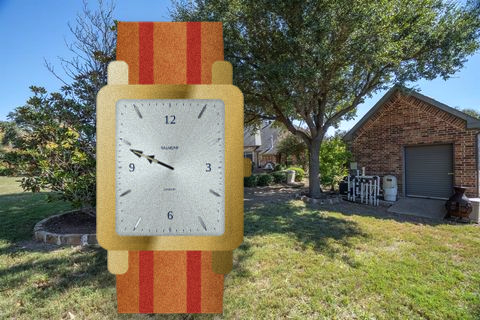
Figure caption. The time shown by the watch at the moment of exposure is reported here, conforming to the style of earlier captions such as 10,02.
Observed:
9,49
